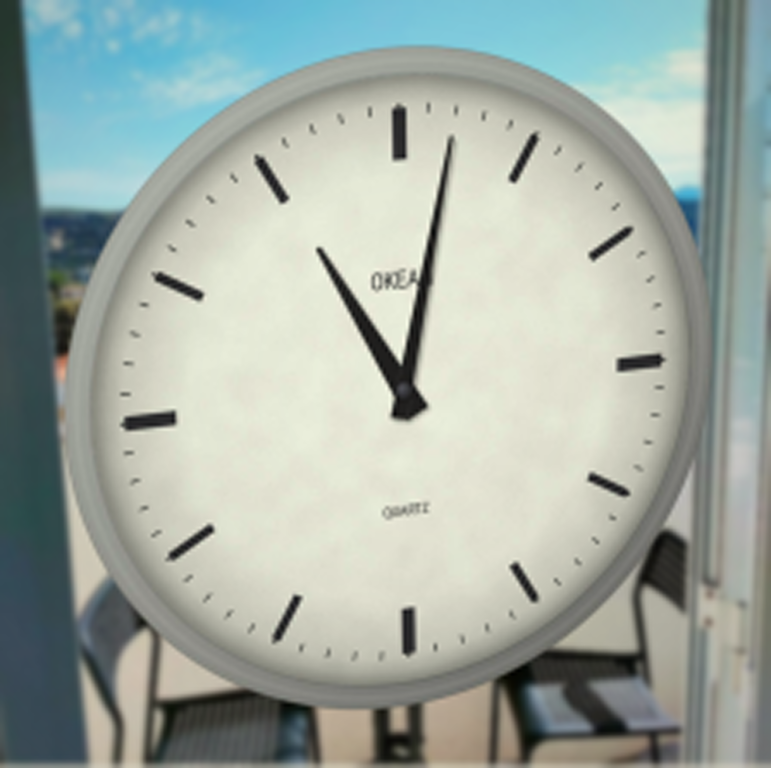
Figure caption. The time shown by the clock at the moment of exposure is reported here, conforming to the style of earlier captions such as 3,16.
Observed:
11,02
